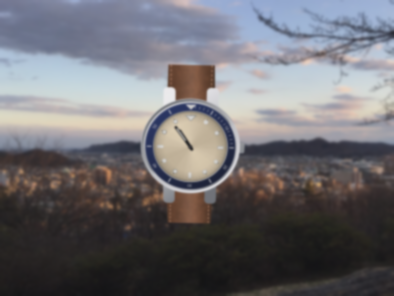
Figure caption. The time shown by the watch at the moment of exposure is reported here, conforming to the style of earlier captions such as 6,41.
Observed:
10,54
